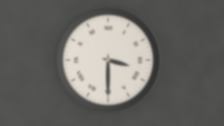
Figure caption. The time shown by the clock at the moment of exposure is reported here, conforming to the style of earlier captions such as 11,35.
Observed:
3,30
